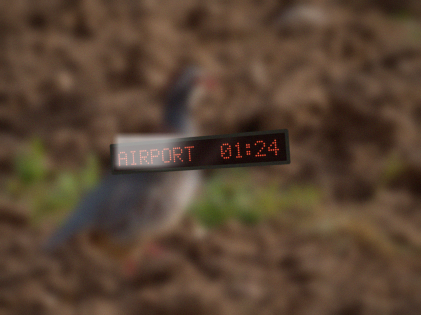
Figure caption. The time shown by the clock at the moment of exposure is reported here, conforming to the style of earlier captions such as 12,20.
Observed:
1,24
